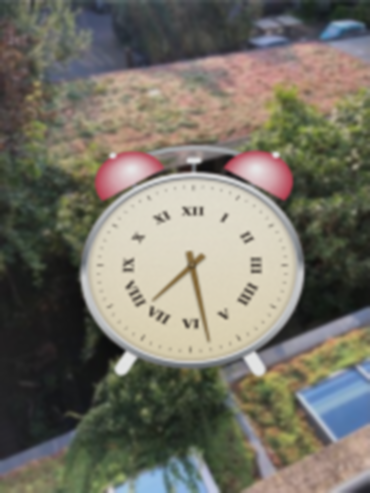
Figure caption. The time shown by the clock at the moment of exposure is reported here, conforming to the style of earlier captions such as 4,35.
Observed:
7,28
